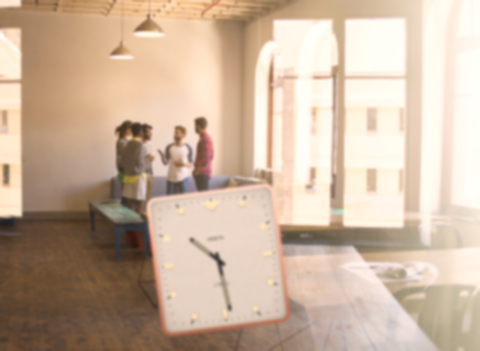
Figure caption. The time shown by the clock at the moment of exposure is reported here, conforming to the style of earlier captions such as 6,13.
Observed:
10,29
